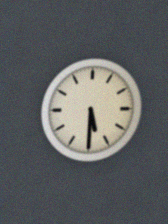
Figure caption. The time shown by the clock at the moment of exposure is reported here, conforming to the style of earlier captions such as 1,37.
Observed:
5,30
